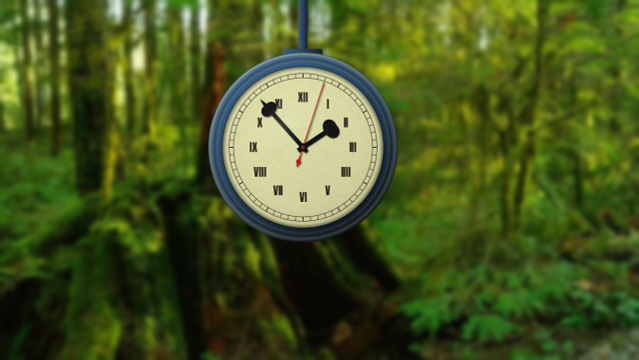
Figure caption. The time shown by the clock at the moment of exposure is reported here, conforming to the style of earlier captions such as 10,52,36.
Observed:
1,53,03
